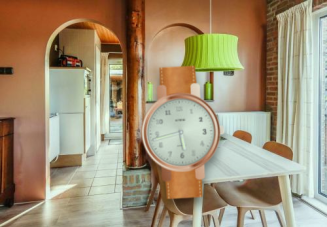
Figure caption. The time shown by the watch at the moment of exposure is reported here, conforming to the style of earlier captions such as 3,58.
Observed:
5,43
